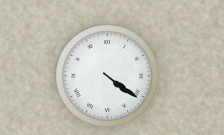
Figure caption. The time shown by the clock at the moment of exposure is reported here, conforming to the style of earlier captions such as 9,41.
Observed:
4,21
